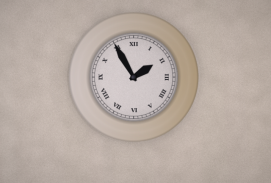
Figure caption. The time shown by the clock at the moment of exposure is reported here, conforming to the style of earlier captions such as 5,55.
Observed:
1,55
